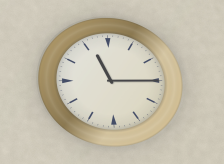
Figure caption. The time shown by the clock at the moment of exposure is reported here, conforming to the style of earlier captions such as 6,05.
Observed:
11,15
